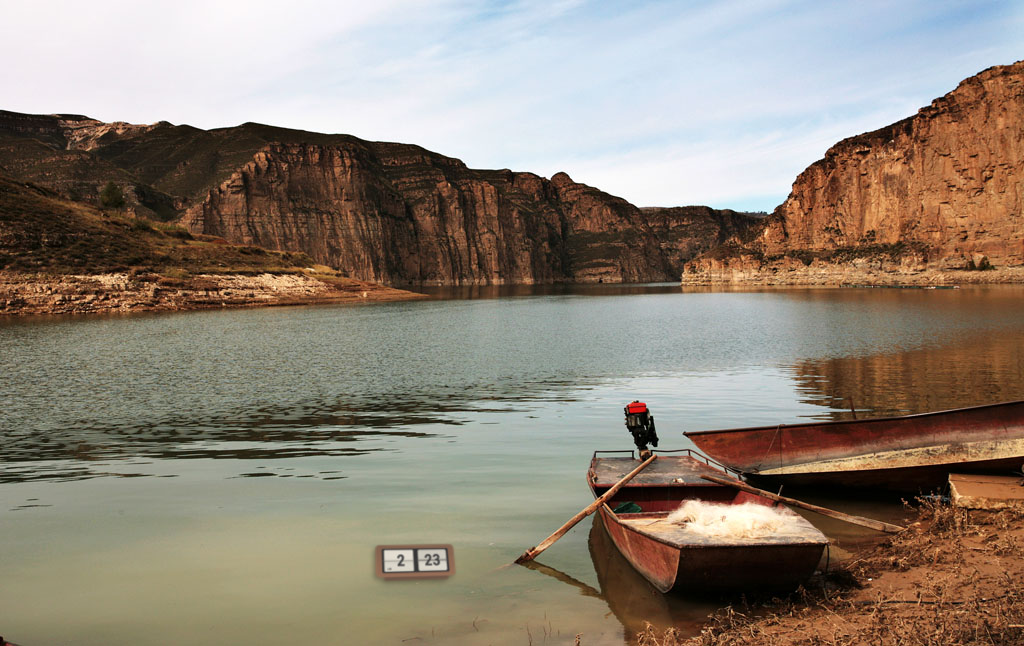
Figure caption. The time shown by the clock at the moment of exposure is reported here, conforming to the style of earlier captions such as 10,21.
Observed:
2,23
